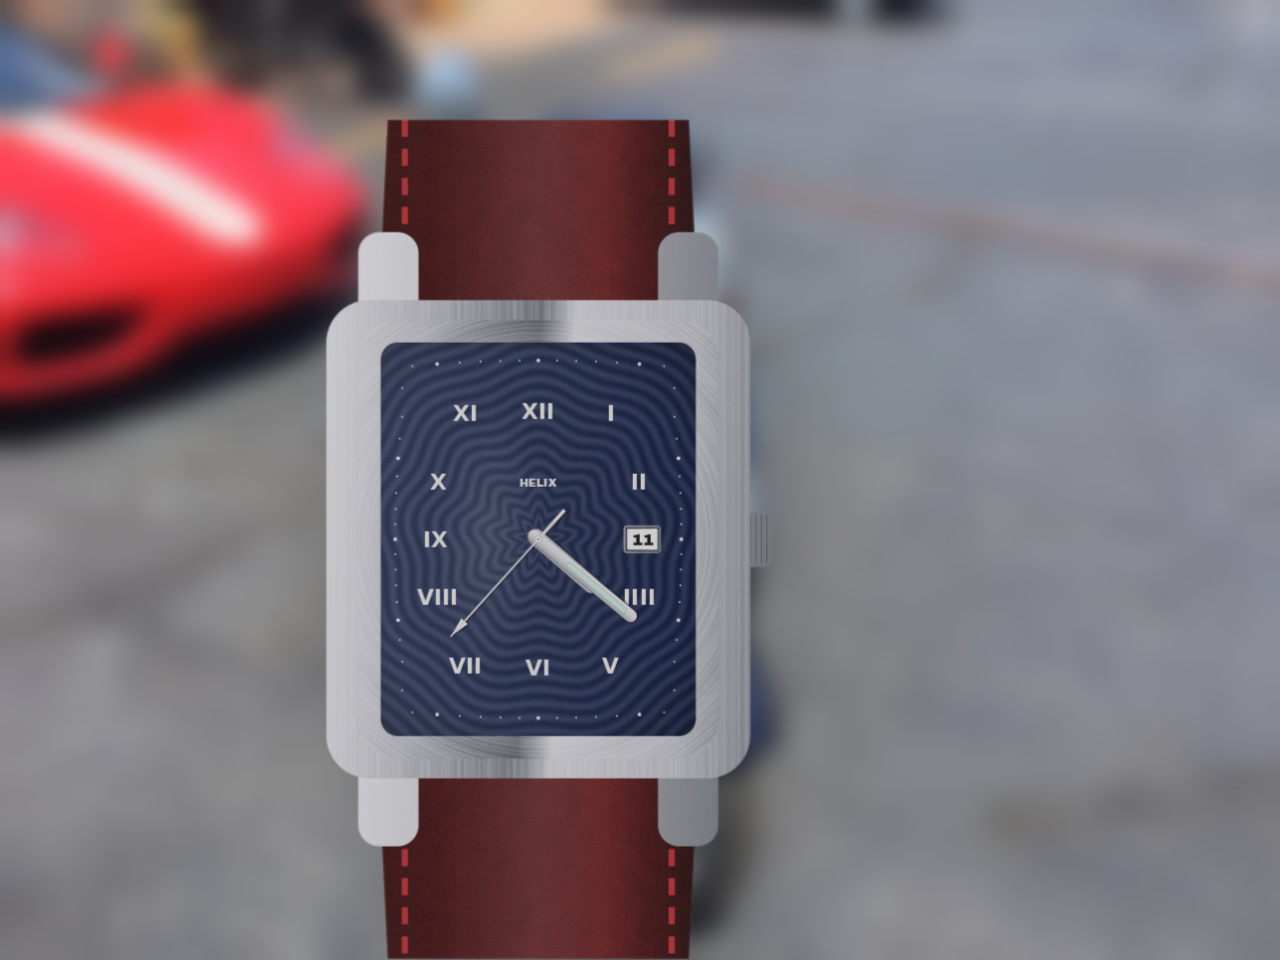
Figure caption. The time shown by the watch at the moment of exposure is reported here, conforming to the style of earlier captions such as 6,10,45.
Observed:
4,21,37
